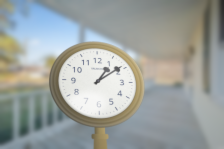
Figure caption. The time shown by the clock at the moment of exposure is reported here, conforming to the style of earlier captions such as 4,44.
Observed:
1,09
